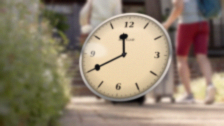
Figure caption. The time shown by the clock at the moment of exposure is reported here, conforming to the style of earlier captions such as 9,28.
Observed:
11,40
